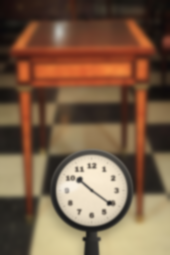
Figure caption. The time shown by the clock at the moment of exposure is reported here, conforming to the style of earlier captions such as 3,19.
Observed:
10,21
